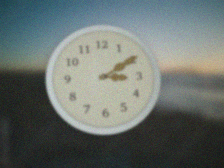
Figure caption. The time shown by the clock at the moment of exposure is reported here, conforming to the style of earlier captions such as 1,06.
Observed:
3,10
